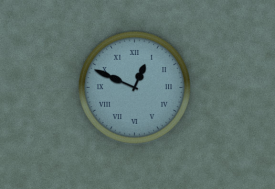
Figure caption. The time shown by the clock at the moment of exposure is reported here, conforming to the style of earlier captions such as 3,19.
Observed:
12,49
